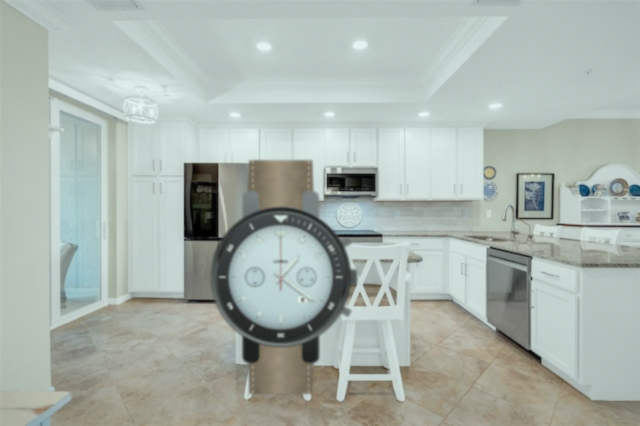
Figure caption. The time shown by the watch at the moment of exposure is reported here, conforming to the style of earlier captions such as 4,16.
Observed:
1,21
